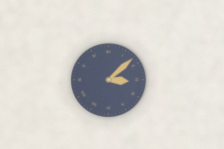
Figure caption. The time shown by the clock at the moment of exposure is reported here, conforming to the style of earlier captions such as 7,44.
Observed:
3,08
